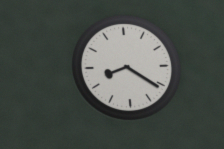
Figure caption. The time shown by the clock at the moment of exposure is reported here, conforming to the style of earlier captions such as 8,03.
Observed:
8,21
